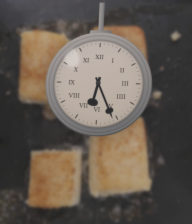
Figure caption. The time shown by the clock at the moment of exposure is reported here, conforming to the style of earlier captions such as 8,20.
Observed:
6,26
